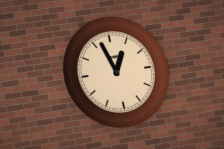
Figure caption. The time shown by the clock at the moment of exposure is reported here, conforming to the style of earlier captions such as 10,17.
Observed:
12,57
